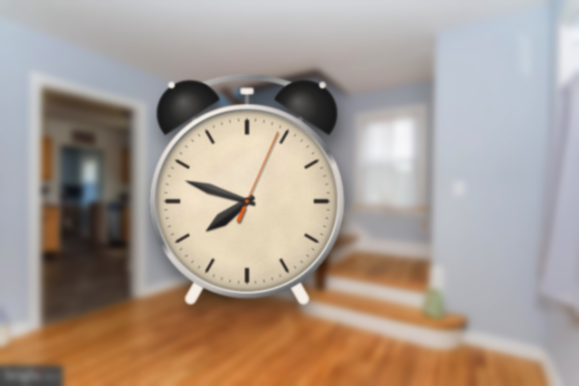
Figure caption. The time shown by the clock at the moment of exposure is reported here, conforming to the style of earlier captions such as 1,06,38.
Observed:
7,48,04
